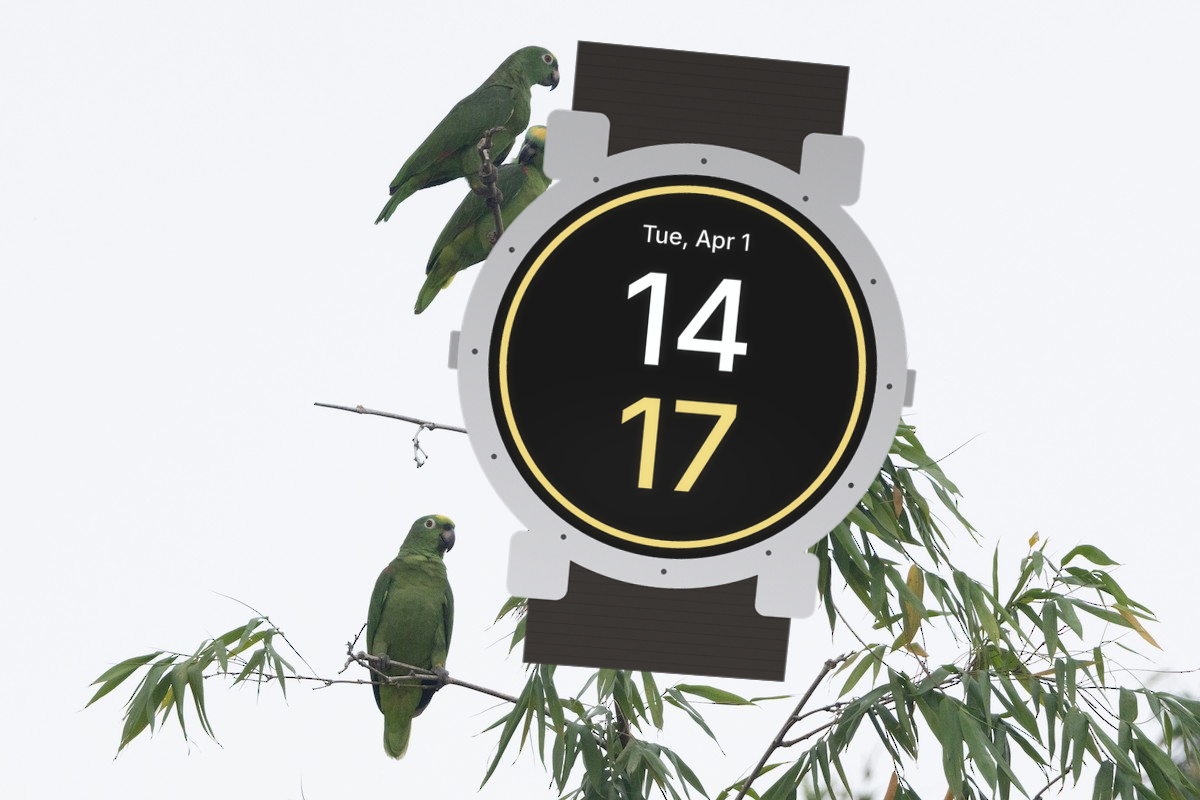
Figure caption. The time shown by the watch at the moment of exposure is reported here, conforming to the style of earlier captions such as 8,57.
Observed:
14,17
